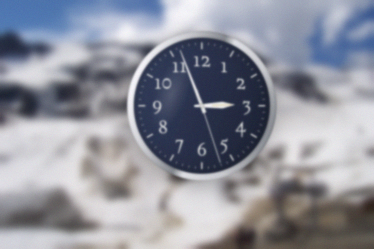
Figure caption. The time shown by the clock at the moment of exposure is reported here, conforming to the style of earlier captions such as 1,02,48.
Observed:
2,56,27
